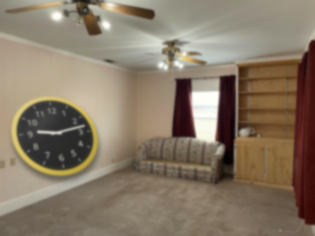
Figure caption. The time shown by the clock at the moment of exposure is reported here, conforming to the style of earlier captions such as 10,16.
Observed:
9,13
